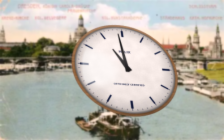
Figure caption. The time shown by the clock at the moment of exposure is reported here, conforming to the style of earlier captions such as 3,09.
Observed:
10,59
